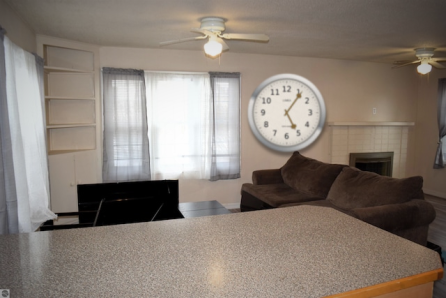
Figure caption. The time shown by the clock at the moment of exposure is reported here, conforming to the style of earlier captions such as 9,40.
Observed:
5,06
